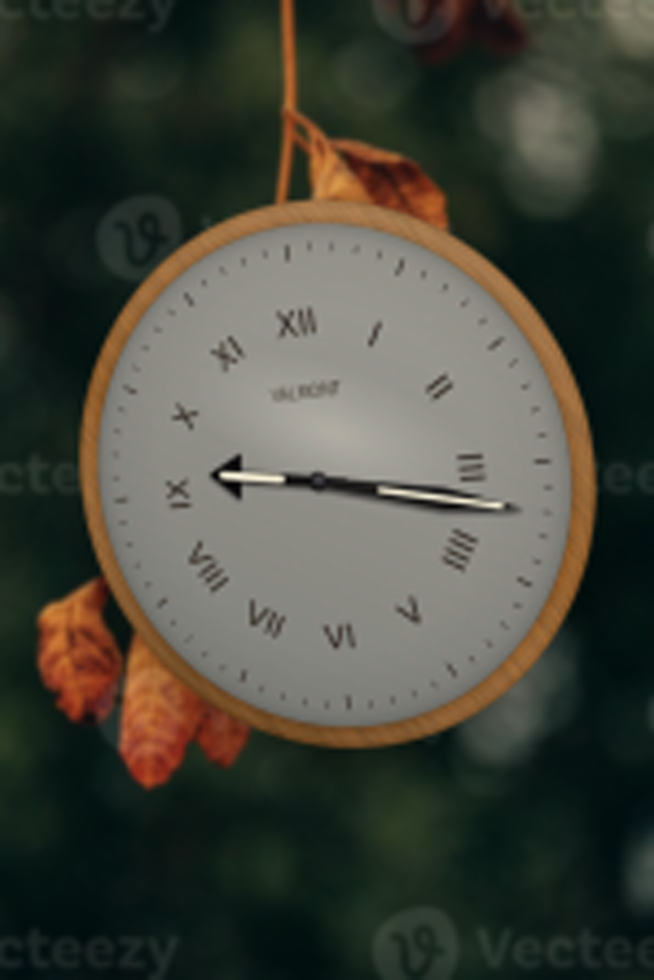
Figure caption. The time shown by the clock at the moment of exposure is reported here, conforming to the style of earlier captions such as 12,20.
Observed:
9,17
